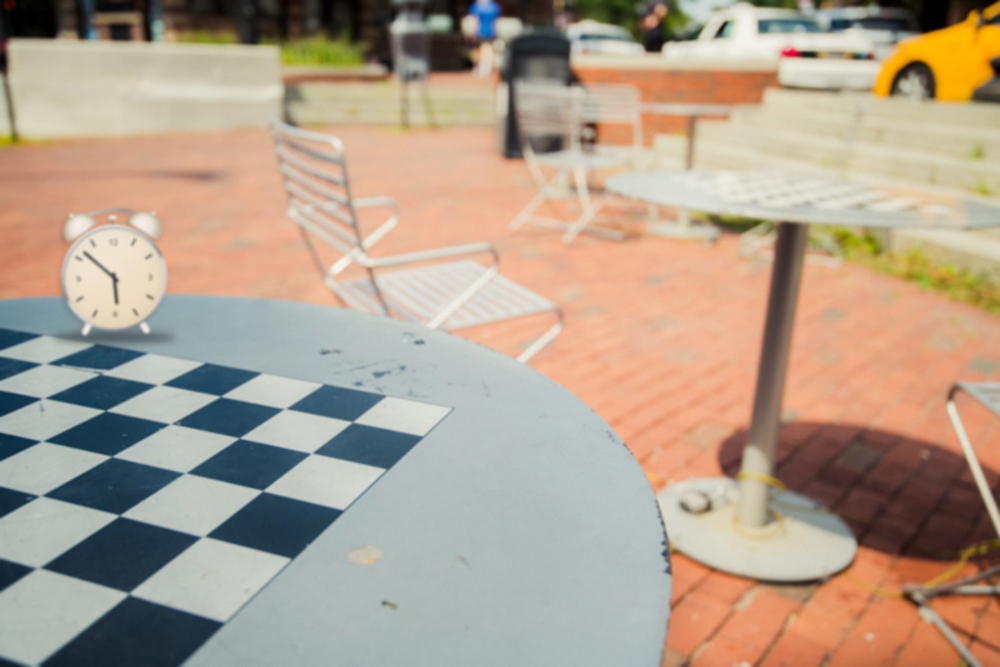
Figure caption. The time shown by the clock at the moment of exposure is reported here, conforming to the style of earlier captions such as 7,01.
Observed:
5,52
